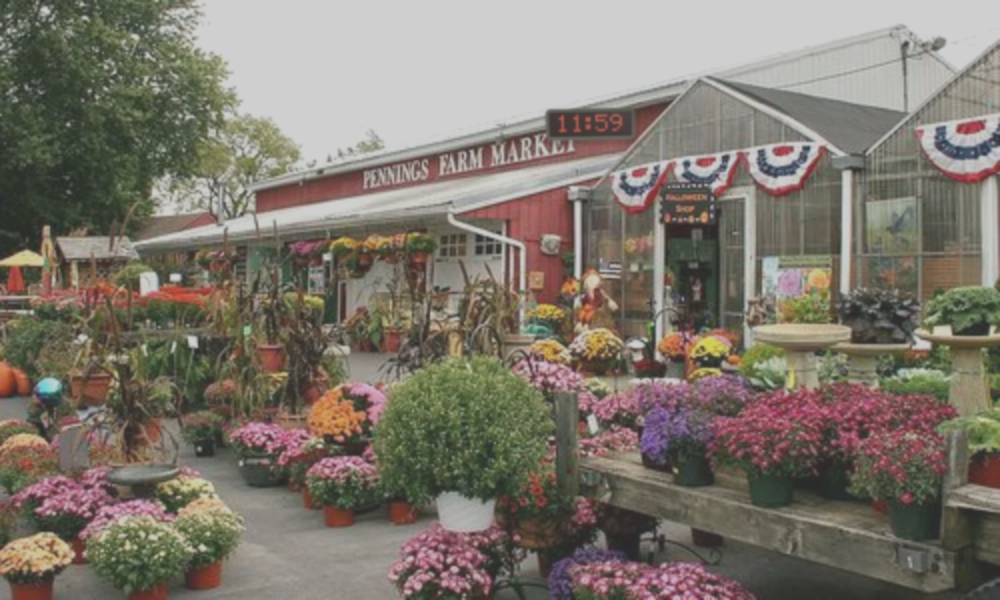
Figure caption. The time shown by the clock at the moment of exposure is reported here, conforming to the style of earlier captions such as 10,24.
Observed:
11,59
